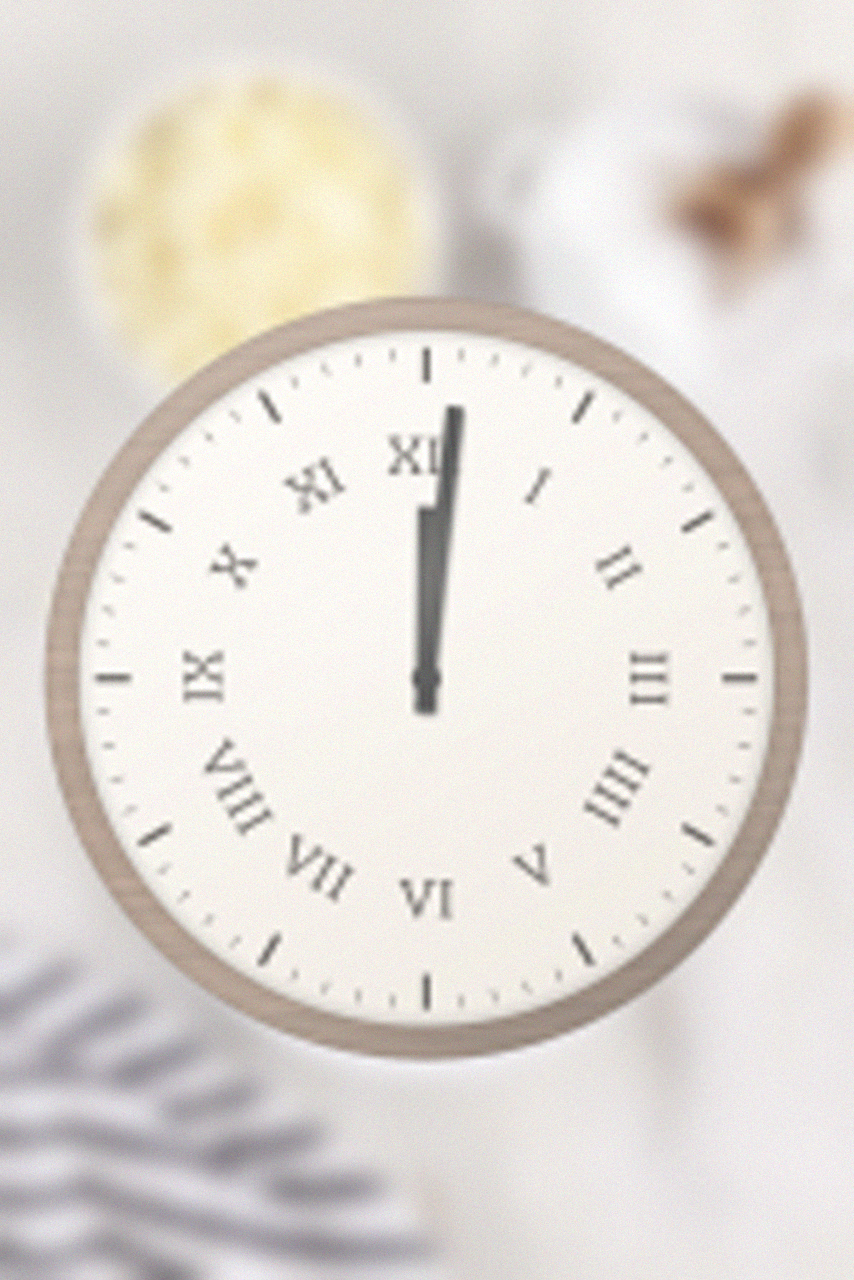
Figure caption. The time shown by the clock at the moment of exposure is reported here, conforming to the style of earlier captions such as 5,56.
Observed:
12,01
